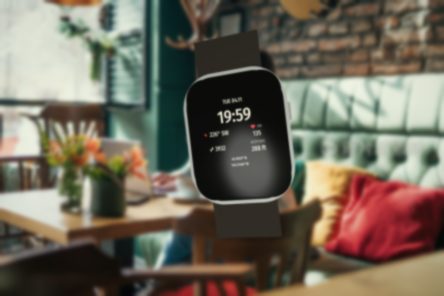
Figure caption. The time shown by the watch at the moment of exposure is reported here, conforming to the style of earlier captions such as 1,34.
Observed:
19,59
